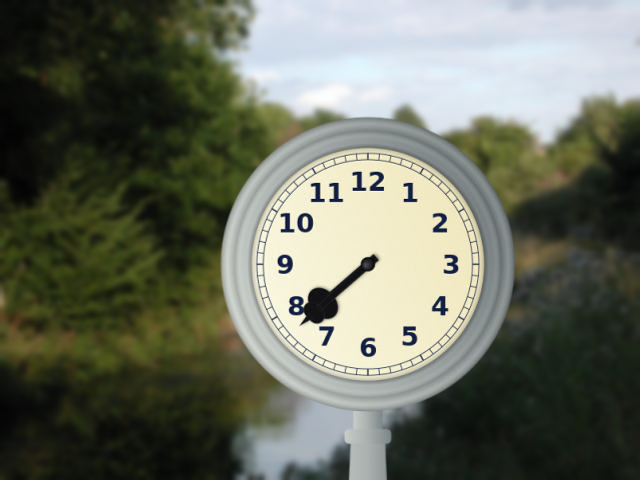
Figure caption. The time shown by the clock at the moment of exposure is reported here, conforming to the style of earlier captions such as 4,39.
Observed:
7,38
